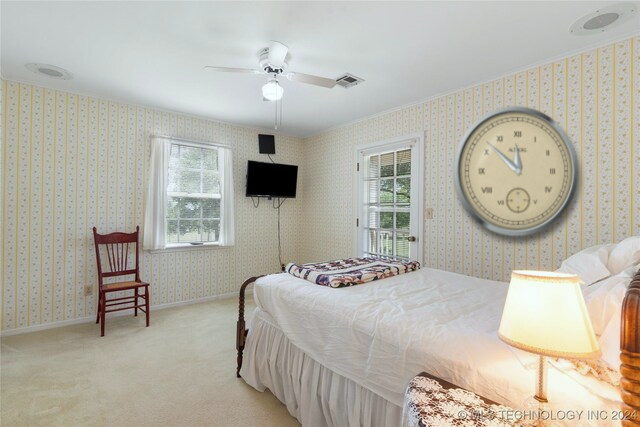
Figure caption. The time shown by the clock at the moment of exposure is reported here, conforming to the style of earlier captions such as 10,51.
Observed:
11,52
